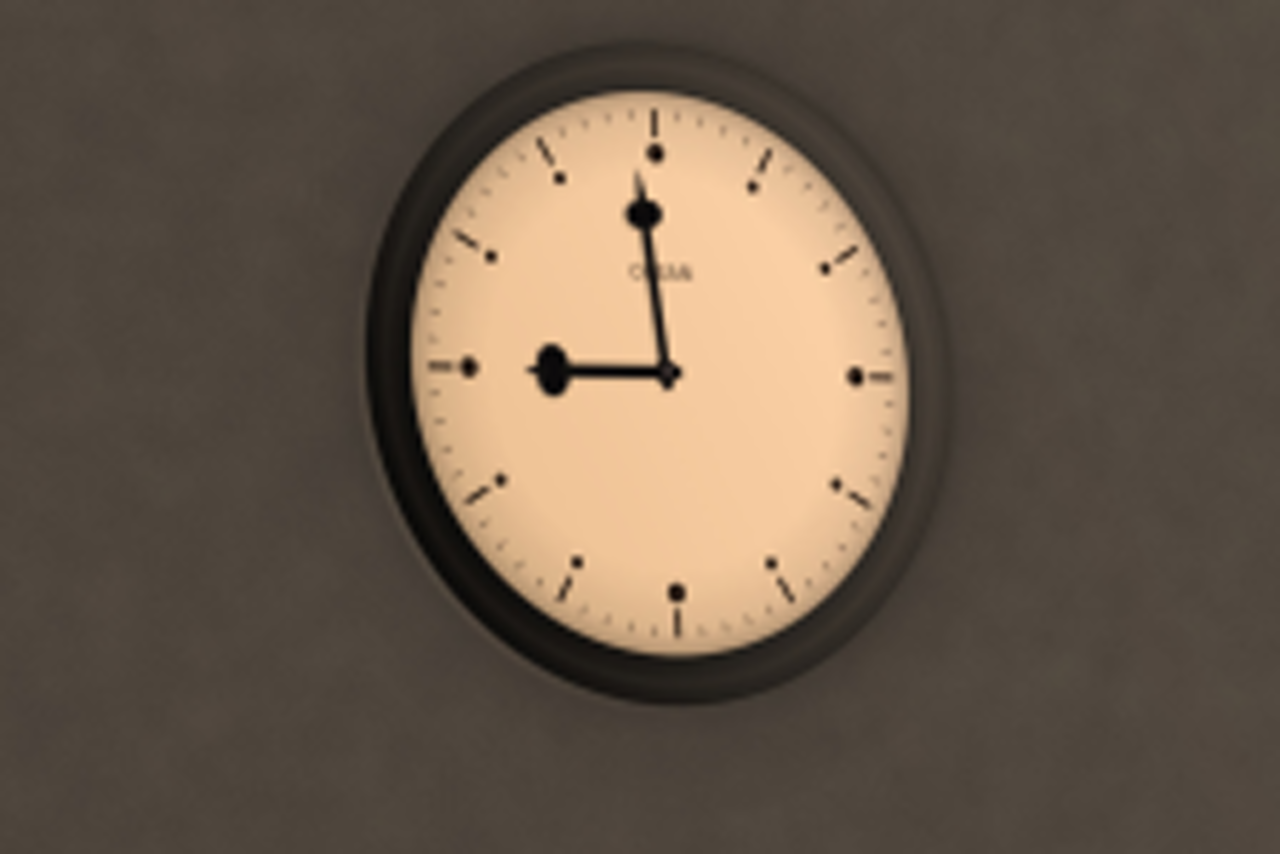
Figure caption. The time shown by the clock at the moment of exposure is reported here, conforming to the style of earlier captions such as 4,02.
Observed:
8,59
